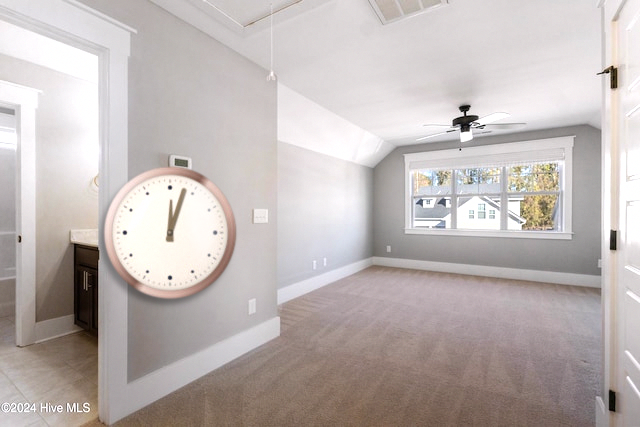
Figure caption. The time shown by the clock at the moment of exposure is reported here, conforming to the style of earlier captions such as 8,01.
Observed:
12,03
